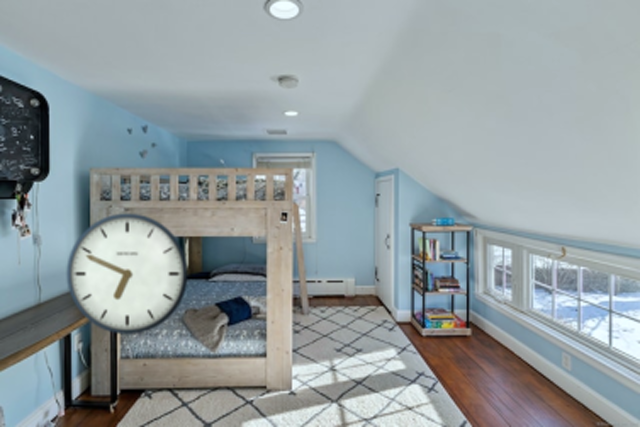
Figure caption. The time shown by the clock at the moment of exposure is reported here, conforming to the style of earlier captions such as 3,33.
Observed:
6,49
